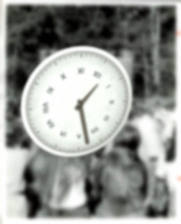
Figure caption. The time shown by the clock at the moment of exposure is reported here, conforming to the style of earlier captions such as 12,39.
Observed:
12,23
